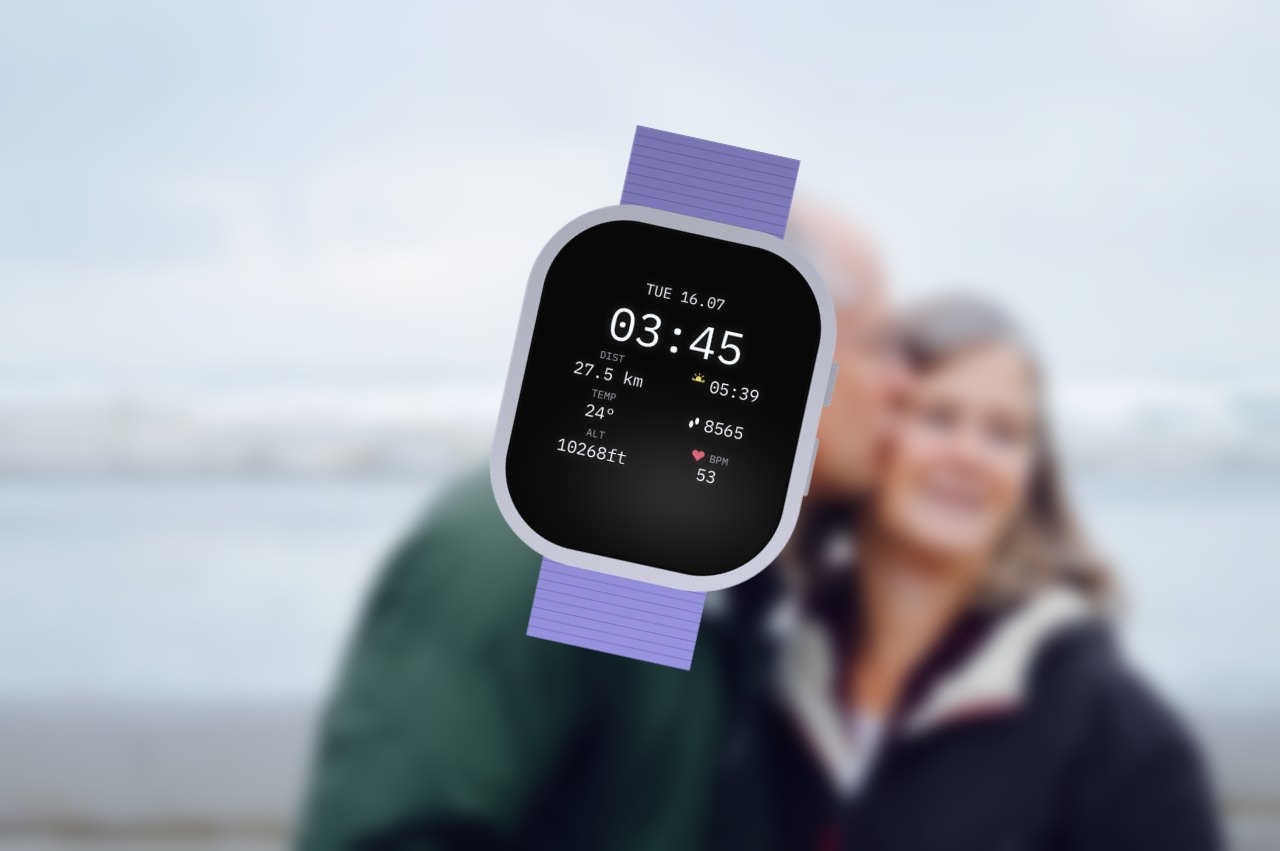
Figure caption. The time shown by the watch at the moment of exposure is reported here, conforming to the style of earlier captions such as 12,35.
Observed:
3,45
